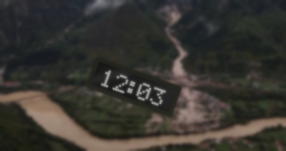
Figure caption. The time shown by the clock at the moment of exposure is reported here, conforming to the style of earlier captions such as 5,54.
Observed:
12,03
